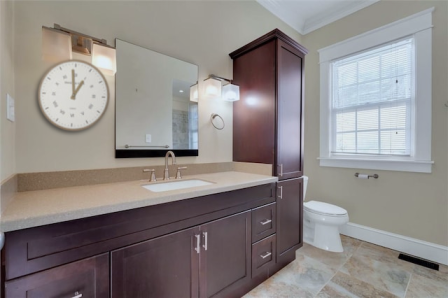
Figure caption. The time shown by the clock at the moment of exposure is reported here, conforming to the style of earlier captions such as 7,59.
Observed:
12,59
